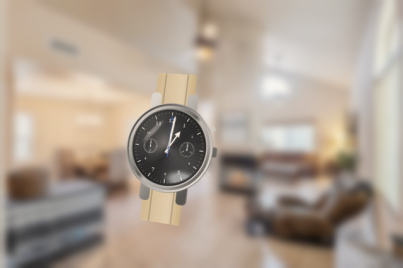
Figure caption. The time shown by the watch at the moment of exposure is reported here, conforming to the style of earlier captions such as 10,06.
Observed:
1,01
